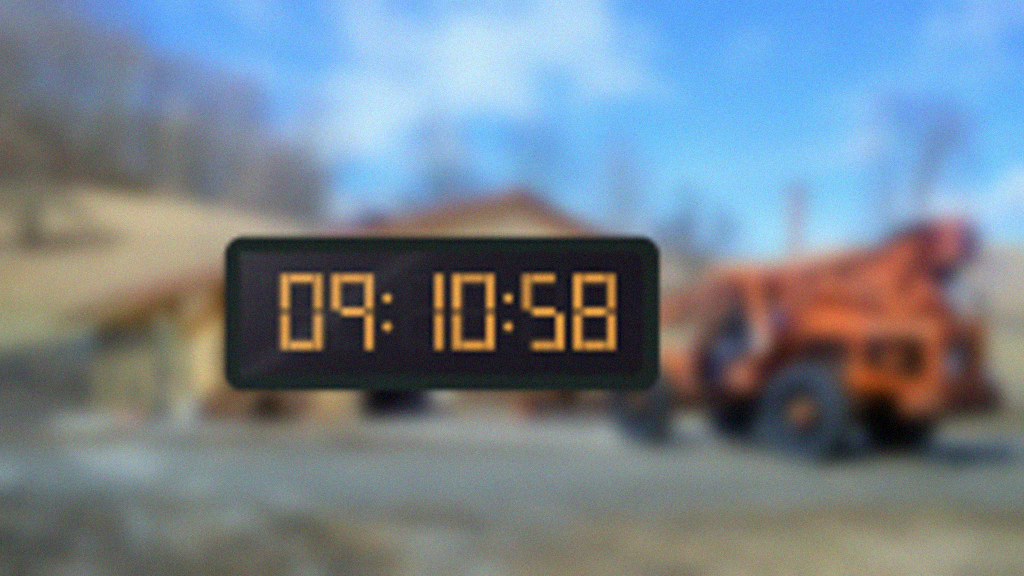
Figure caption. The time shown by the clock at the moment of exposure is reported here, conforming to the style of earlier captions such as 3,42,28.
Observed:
9,10,58
